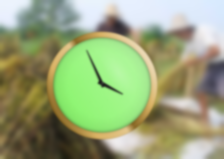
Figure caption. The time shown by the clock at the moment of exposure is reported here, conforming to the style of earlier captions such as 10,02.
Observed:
3,56
